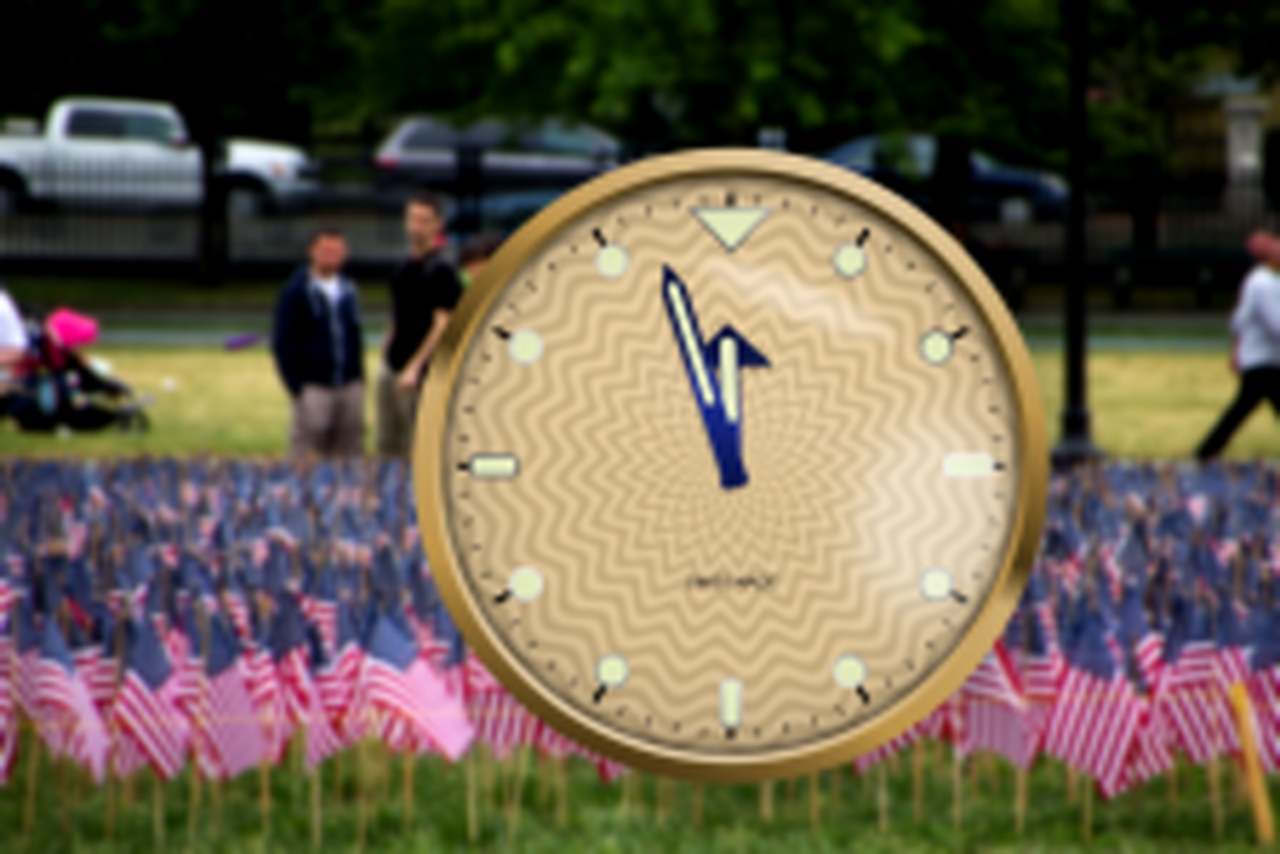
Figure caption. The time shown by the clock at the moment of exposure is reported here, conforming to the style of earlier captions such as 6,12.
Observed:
11,57
